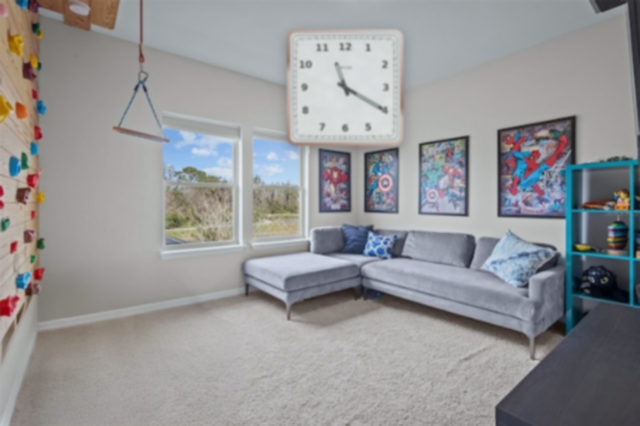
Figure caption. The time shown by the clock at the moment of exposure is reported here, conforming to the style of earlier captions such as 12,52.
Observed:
11,20
